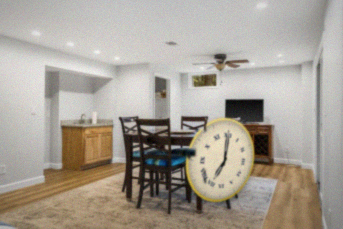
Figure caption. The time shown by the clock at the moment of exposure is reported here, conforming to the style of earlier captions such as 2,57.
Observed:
7,00
